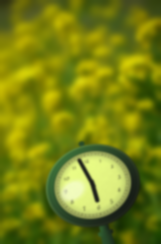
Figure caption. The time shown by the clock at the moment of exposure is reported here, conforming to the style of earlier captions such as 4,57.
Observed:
5,58
